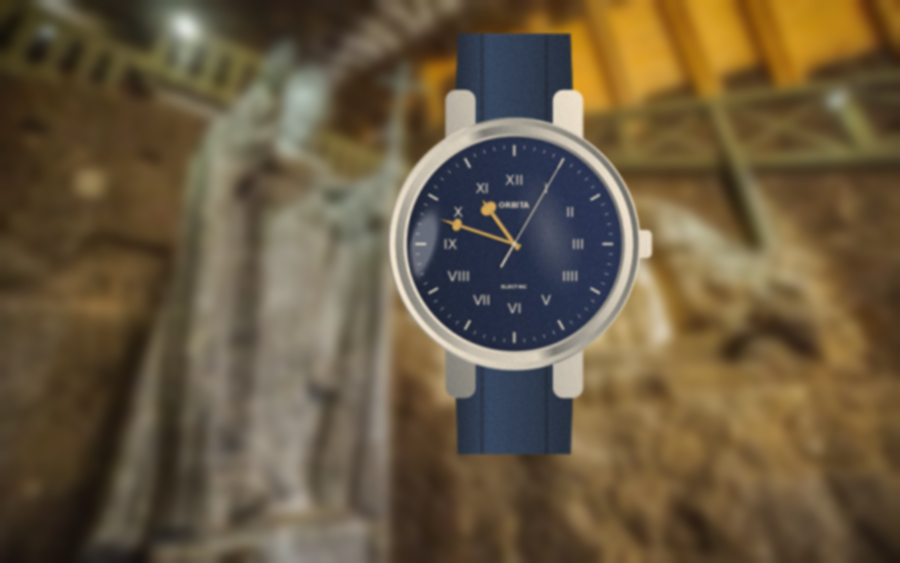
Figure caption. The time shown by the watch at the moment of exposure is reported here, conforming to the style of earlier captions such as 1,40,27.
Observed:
10,48,05
